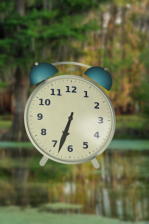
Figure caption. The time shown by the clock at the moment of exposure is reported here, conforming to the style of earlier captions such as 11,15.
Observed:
6,33
